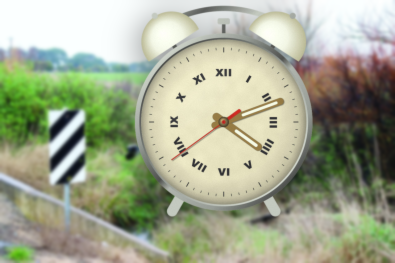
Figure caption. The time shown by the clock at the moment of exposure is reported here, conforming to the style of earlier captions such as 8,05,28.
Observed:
4,11,39
